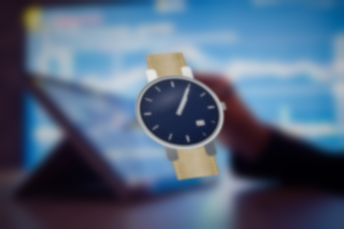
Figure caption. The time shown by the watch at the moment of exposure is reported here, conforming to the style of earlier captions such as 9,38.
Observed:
1,05
